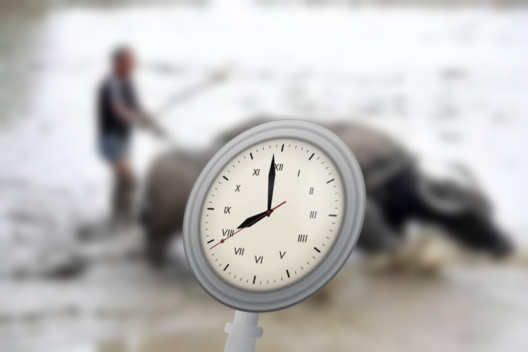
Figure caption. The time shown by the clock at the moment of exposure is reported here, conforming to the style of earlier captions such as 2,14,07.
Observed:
7,58,39
